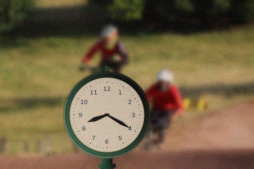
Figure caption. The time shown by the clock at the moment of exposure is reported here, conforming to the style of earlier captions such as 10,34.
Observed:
8,20
